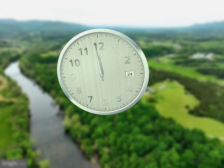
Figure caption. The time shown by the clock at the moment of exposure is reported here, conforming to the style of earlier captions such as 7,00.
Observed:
11,59
